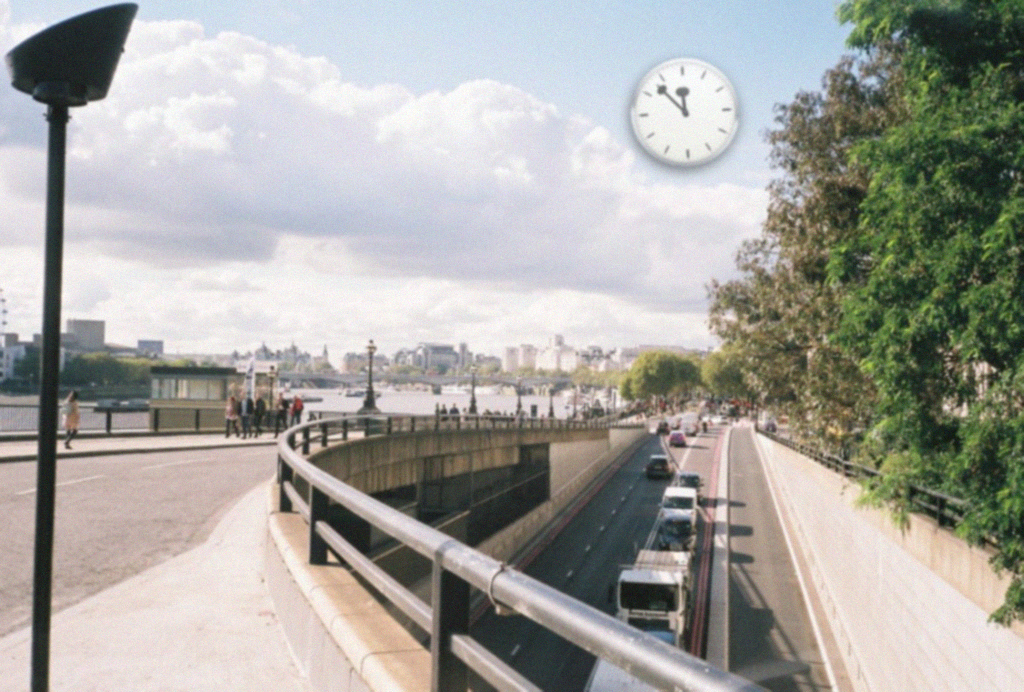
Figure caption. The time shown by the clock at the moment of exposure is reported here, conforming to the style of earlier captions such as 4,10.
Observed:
11,53
